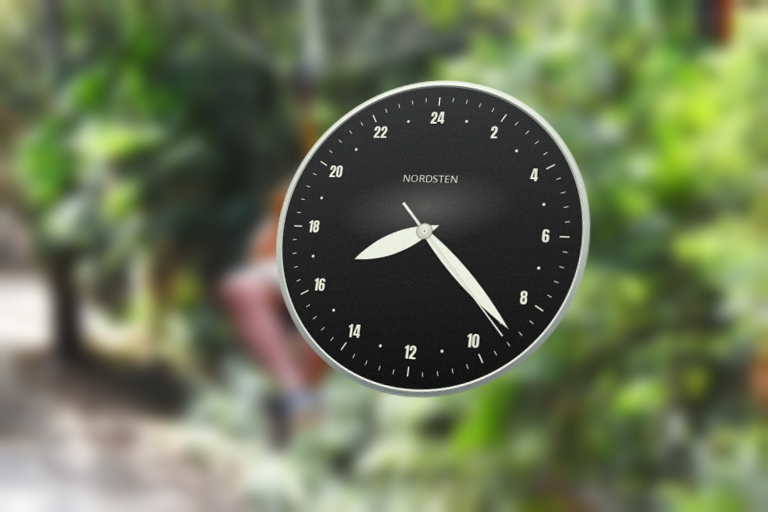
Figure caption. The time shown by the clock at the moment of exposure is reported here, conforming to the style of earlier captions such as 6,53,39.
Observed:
16,22,23
